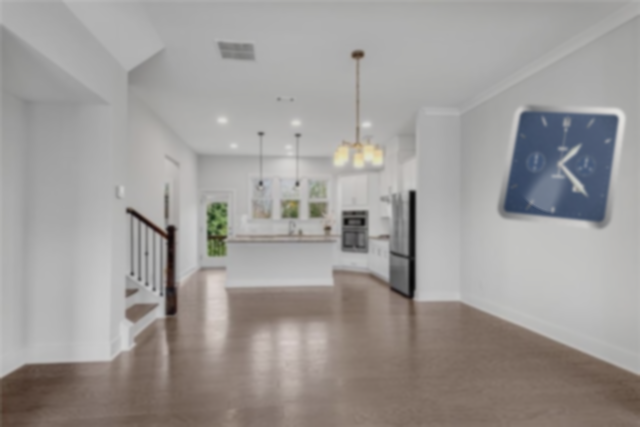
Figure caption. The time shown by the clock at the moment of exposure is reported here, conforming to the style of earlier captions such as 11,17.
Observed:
1,22
